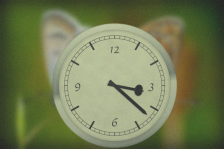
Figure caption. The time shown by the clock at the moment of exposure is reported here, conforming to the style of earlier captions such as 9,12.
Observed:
3,22
